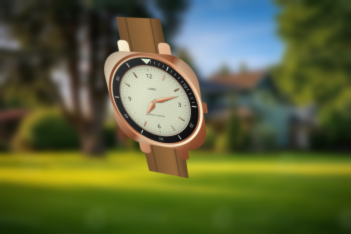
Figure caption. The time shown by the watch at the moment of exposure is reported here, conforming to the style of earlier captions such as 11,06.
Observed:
7,12
